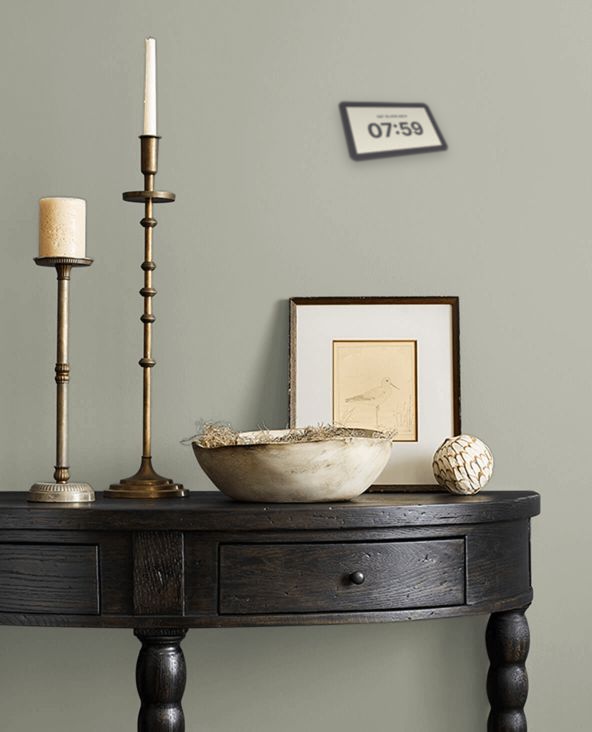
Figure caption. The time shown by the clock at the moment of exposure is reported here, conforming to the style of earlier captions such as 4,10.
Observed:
7,59
